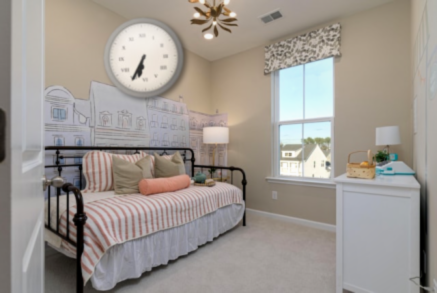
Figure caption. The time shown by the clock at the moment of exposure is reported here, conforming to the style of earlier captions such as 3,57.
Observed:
6,35
